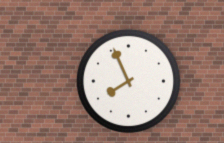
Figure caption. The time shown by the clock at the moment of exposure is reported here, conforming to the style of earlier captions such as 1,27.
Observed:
7,56
